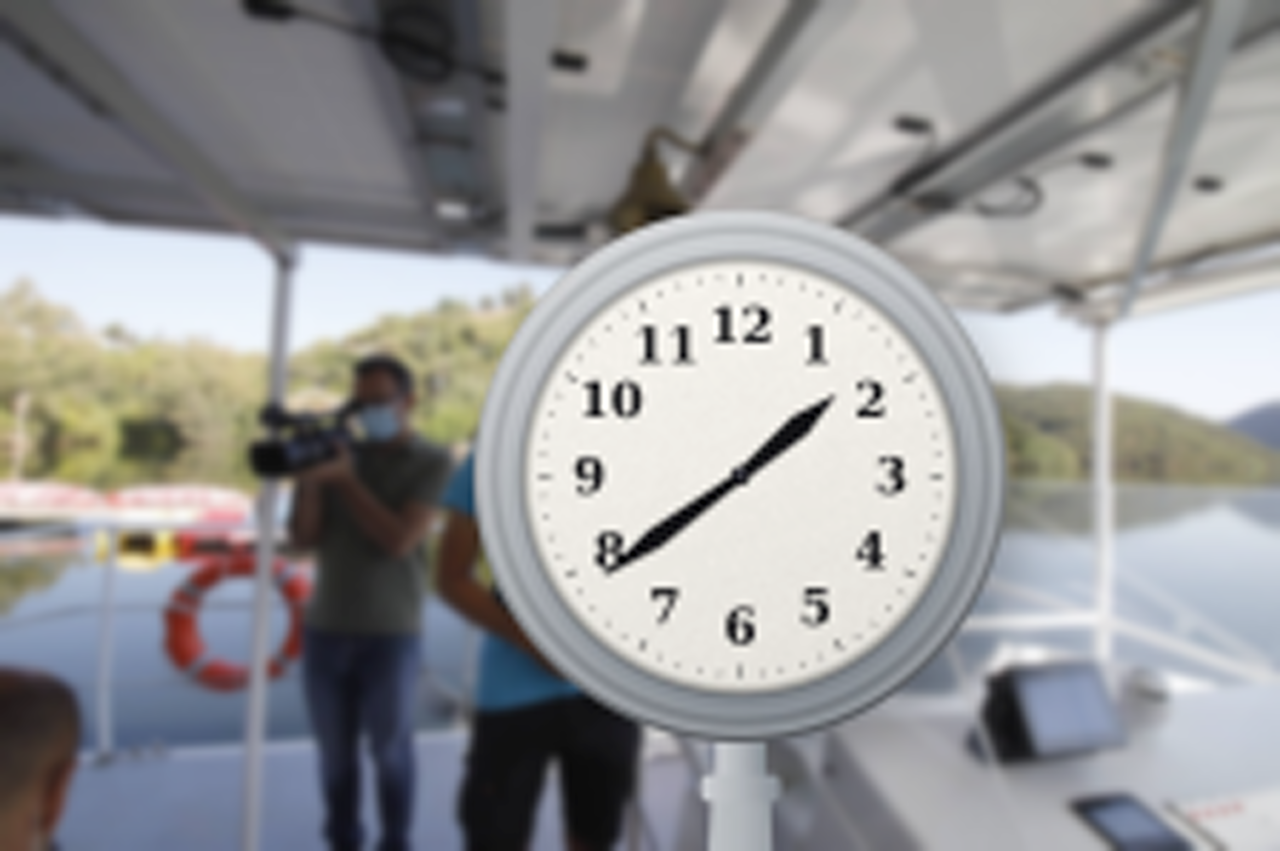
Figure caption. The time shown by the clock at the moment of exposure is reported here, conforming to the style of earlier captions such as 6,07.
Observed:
1,39
